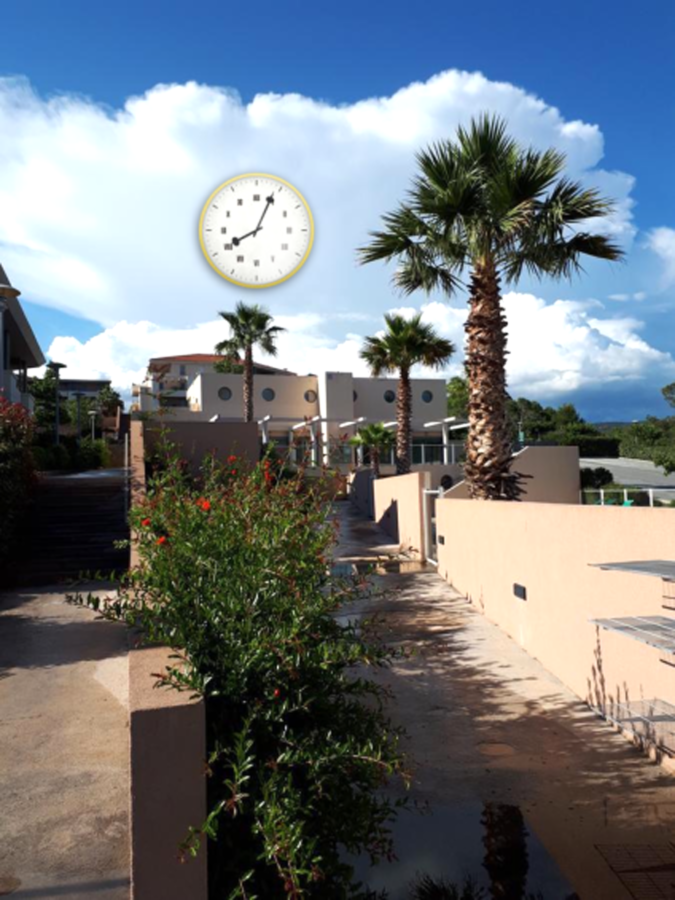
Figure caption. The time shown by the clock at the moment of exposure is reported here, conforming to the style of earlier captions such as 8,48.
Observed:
8,04
